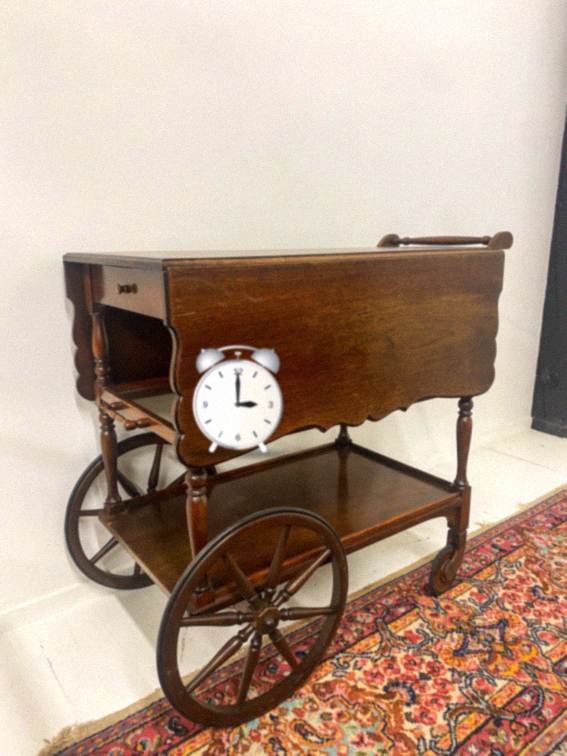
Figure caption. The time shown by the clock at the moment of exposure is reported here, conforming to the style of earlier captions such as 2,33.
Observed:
3,00
